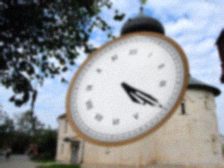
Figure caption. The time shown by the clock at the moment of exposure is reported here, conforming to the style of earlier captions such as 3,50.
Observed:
4,20
